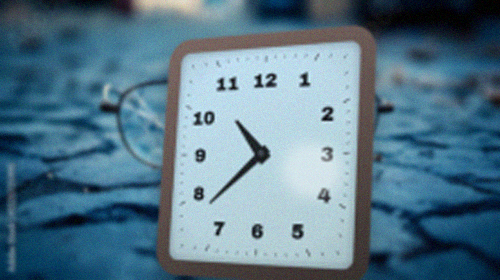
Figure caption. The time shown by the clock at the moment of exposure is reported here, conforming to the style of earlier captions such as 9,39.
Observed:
10,38
